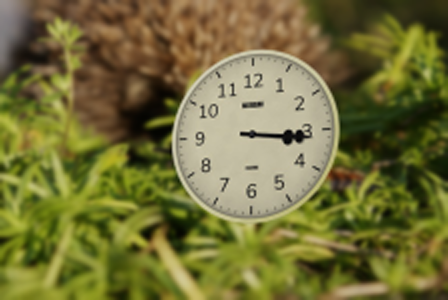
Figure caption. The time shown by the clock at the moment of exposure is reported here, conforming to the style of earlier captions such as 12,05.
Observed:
3,16
